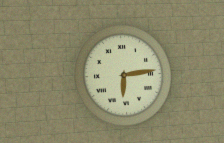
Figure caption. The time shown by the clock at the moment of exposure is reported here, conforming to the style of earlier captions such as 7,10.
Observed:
6,14
